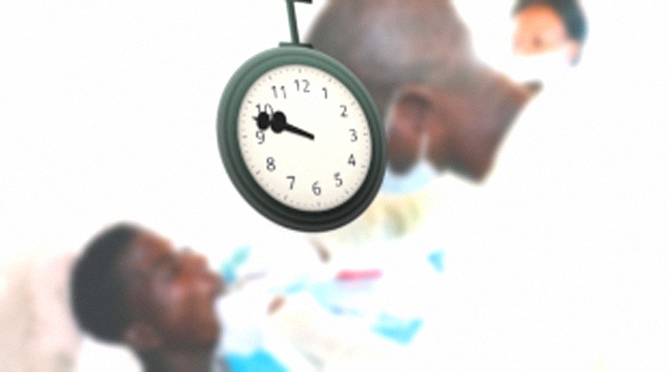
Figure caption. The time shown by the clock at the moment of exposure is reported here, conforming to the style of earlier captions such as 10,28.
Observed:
9,48
